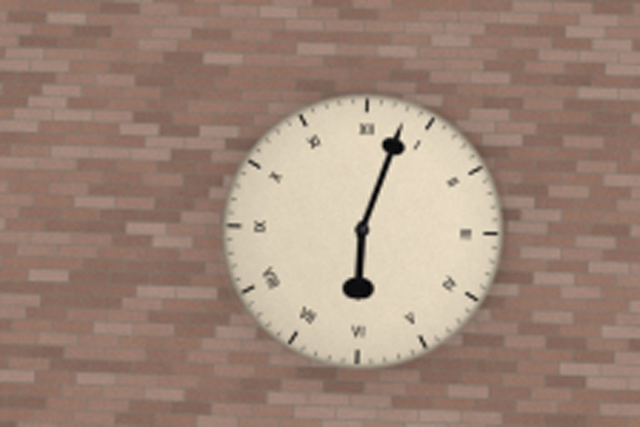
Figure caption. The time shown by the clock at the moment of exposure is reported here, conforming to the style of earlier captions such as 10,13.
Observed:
6,03
